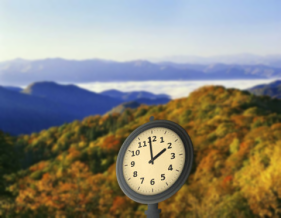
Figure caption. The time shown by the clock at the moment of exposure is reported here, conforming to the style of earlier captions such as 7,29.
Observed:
1,59
